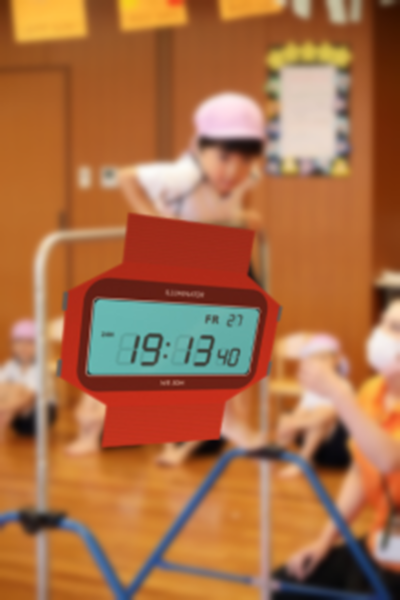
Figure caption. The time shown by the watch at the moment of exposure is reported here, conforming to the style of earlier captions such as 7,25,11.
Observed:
19,13,40
